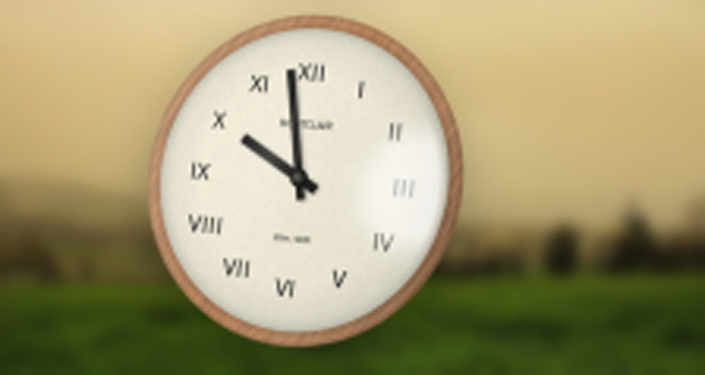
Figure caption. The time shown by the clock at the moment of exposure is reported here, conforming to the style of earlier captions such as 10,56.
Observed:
9,58
